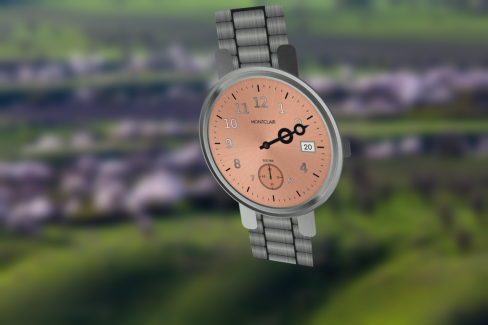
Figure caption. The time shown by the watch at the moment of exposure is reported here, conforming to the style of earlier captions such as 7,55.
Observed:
2,11
